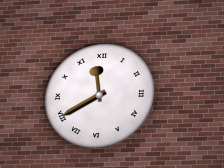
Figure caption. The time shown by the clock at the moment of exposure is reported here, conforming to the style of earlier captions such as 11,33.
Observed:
11,40
